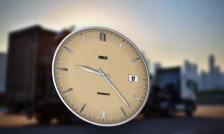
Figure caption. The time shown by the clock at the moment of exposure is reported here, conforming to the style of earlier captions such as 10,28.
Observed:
9,23
